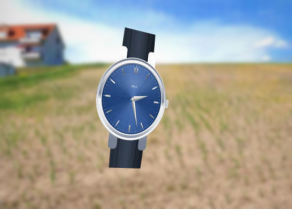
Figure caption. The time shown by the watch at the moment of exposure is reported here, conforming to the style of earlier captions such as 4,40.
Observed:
2,27
